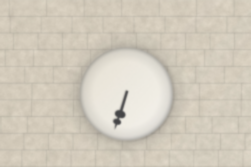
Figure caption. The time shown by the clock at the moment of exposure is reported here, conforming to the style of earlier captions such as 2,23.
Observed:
6,33
